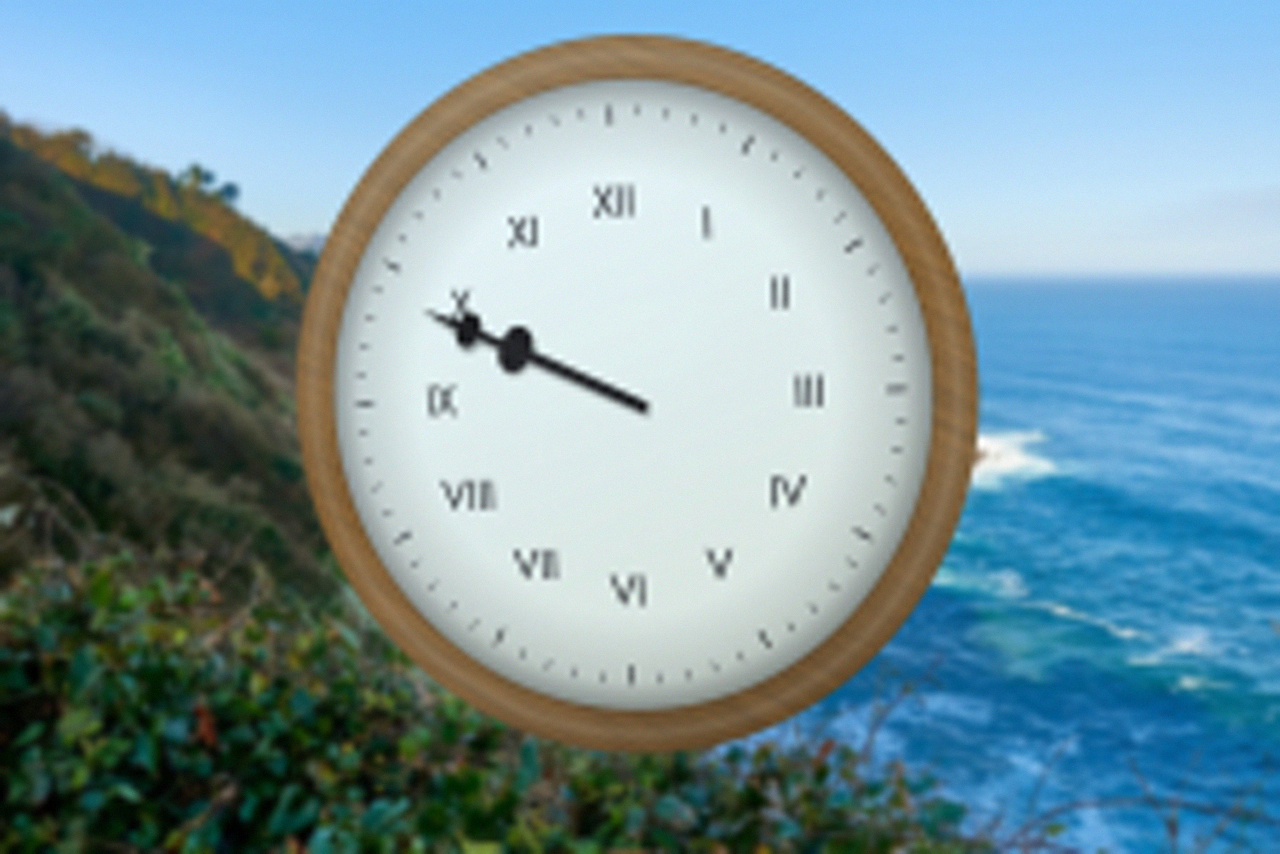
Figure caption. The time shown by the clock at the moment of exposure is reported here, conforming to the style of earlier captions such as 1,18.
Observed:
9,49
